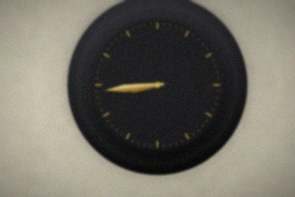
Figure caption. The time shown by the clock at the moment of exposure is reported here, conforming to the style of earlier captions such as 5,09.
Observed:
8,44
